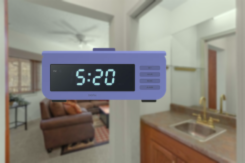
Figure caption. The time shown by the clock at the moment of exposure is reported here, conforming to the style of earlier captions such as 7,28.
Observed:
5,20
